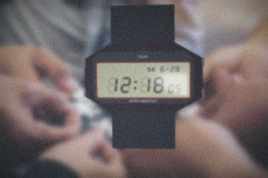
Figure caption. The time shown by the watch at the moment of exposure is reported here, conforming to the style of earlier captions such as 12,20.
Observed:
12,18
